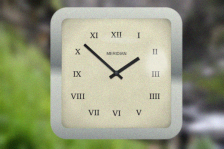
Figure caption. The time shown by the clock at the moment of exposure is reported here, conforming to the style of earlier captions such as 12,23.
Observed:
1,52
